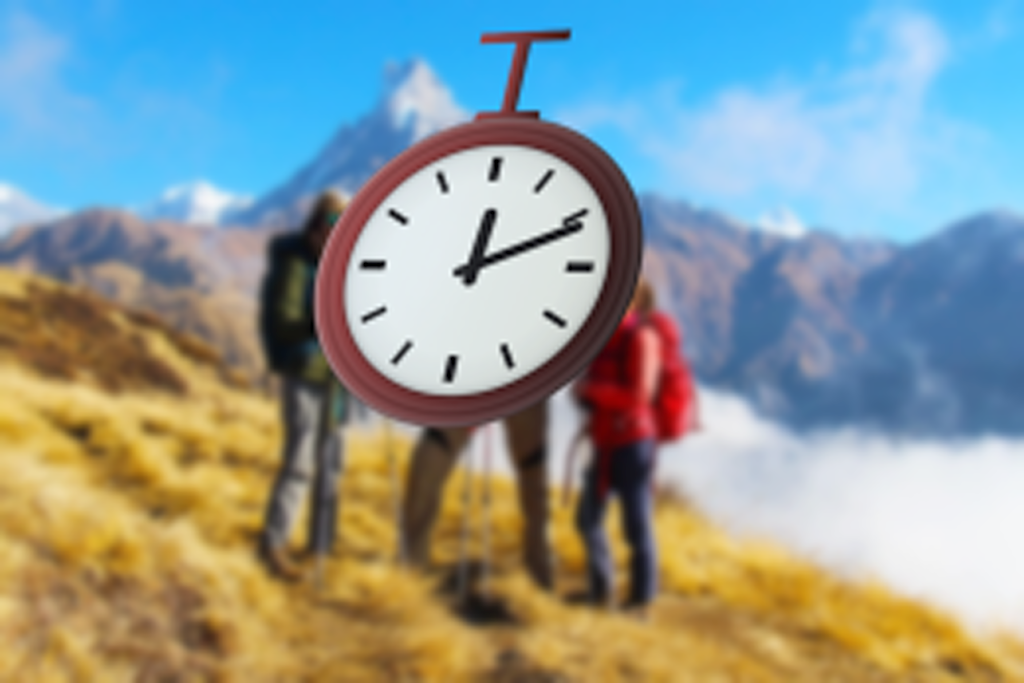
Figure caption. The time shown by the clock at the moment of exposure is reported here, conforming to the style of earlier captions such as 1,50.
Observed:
12,11
